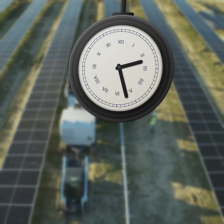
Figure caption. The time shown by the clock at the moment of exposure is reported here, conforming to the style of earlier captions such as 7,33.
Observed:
2,27
